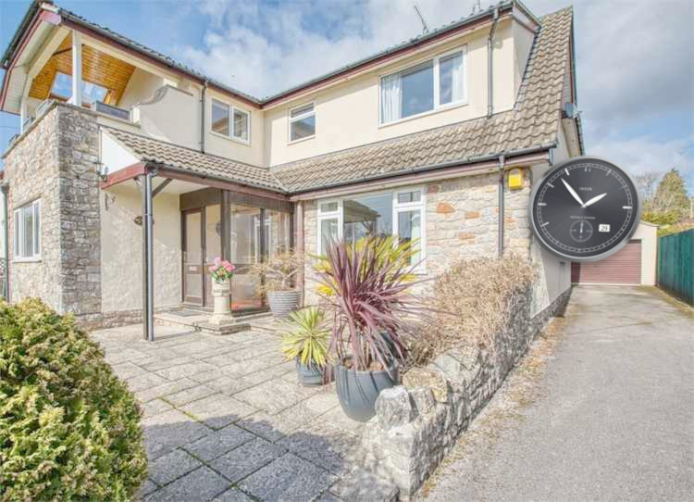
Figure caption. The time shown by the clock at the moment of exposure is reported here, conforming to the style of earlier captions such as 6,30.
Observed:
1,53
